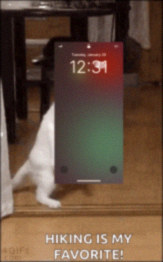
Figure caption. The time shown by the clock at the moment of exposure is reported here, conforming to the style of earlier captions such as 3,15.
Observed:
12,31
